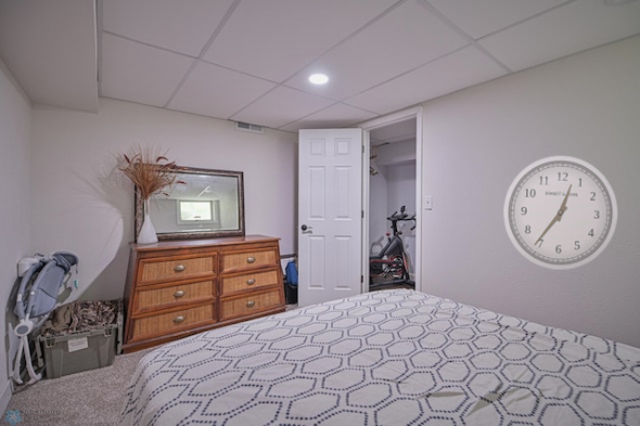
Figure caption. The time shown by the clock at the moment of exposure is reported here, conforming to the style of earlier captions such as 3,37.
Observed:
12,36
